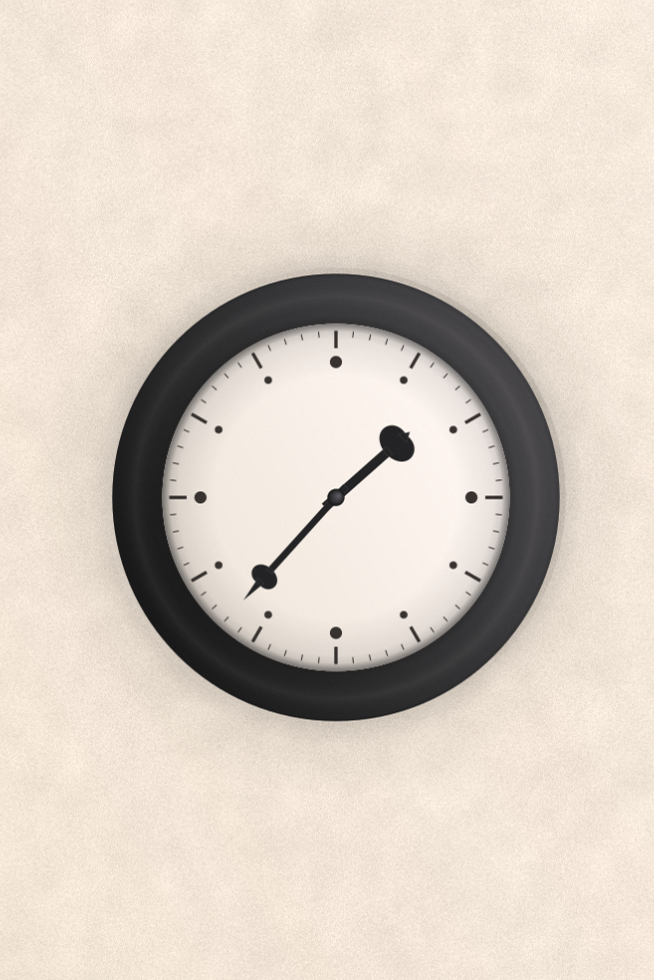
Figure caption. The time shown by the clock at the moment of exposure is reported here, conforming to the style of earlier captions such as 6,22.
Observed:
1,37
